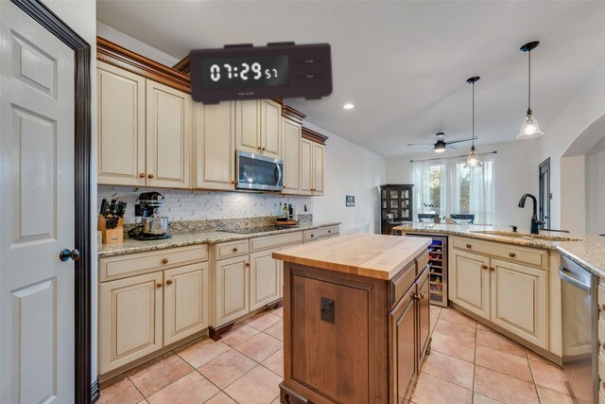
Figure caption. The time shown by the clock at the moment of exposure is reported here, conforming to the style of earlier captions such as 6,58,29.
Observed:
7,29,57
